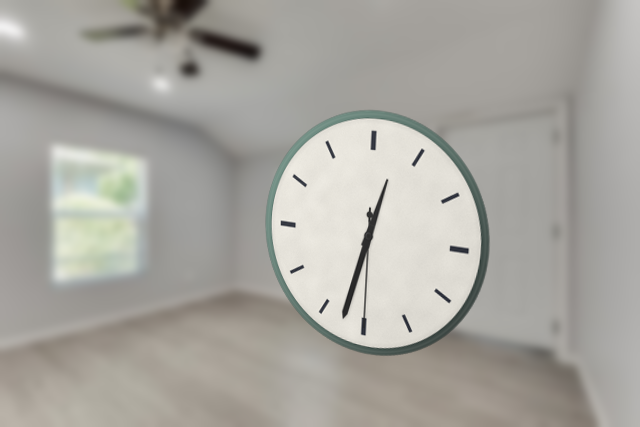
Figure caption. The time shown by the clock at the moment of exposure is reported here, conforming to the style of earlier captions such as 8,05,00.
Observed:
12,32,30
